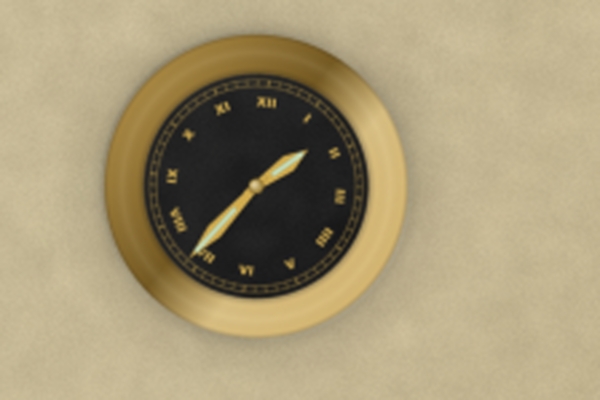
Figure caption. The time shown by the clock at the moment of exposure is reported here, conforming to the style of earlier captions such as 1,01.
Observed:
1,36
